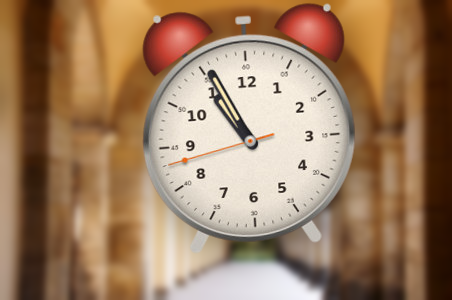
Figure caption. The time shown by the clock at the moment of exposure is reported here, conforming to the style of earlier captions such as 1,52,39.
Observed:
10,55,43
